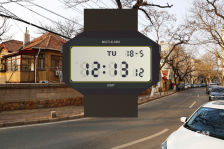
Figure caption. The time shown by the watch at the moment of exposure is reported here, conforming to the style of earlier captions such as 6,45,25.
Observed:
12,13,12
